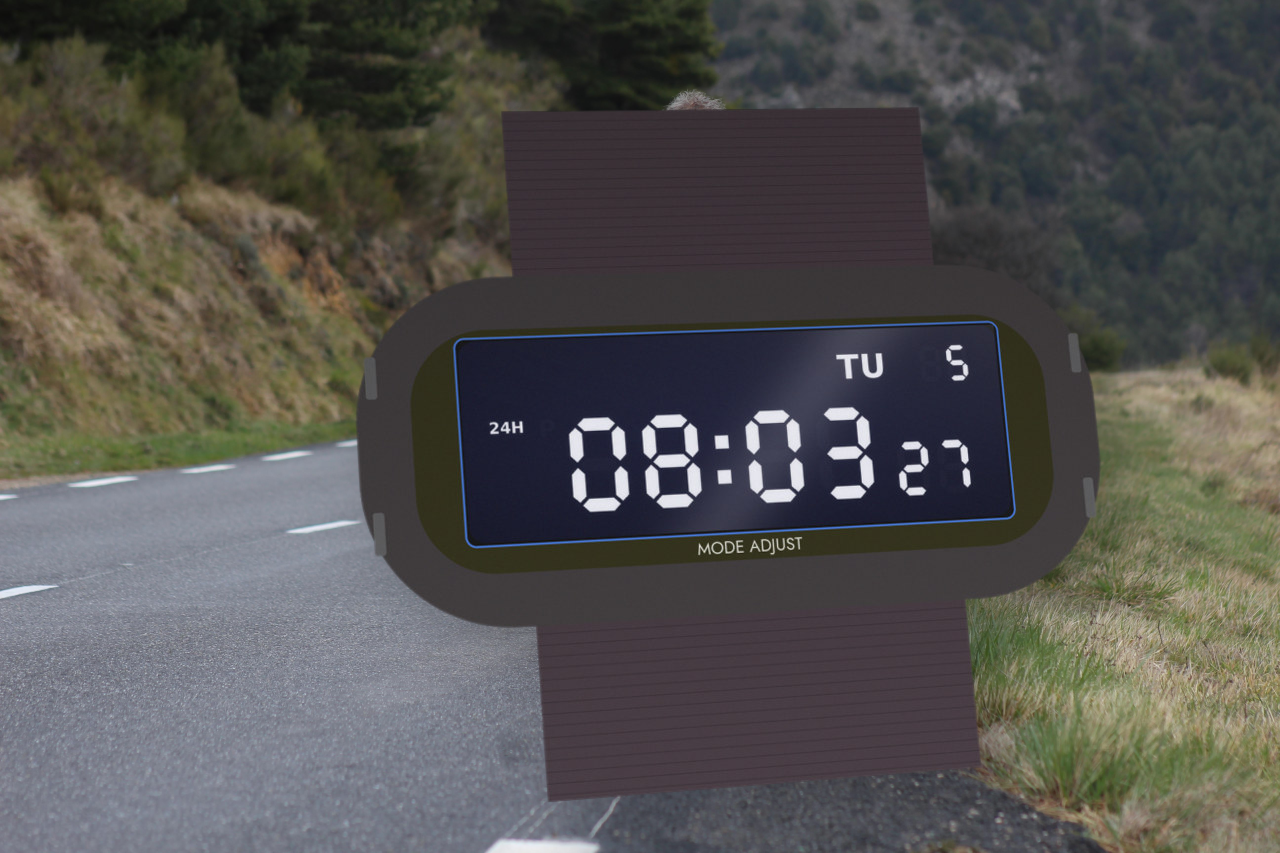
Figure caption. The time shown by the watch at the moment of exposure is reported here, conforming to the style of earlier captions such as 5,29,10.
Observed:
8,03,27
